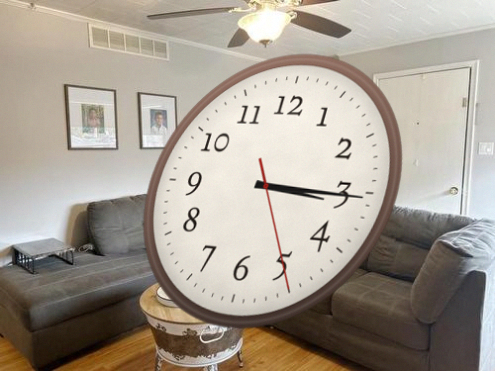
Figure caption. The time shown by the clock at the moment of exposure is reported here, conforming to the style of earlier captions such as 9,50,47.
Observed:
3,15,25
